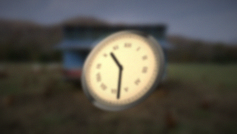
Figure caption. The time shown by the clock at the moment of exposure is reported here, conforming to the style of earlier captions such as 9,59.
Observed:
10,28
